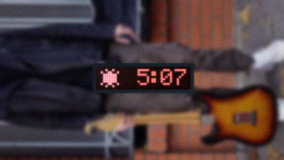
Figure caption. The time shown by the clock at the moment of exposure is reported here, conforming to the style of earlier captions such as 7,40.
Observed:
5,07
